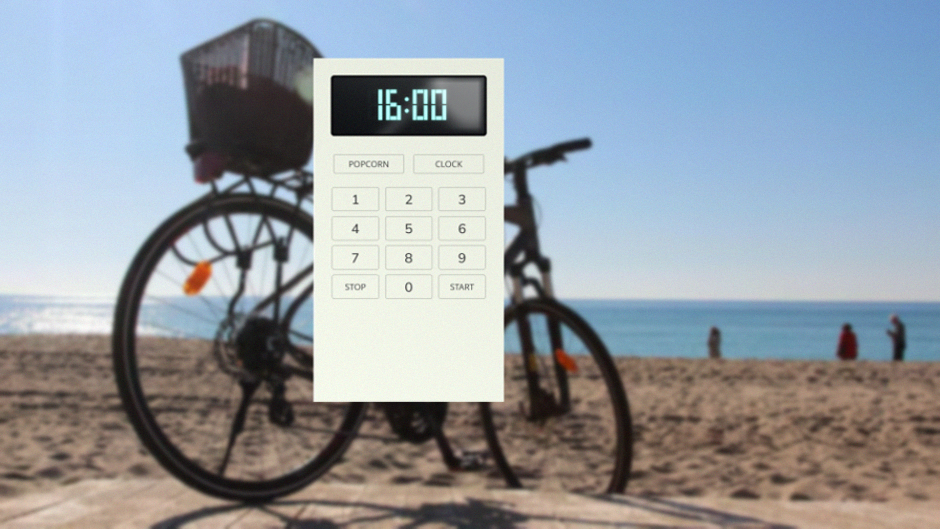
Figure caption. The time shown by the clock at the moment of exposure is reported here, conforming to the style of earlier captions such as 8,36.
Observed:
16,00
